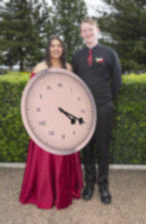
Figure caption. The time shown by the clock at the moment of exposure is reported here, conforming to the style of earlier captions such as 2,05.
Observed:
4,19
